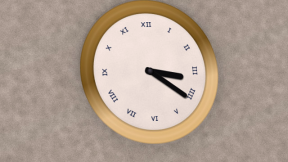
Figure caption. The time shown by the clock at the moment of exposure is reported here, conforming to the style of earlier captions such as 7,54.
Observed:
3,21
